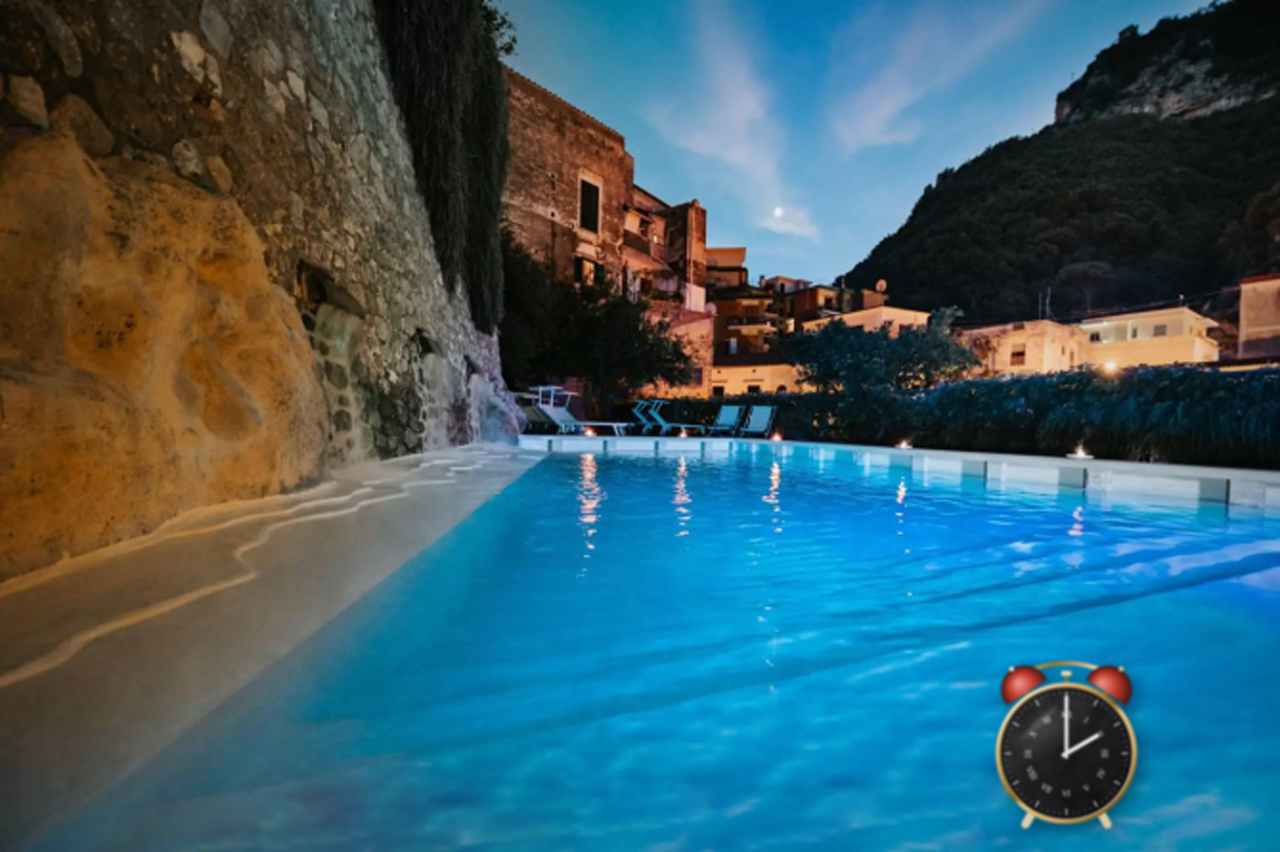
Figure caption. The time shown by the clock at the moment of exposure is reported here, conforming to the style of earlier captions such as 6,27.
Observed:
2,00
